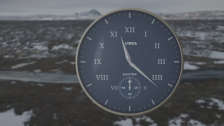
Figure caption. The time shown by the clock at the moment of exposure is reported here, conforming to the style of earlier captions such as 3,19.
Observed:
11,22
